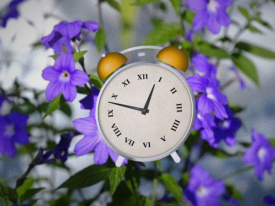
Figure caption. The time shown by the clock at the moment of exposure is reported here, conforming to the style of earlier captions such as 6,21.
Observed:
12,48
